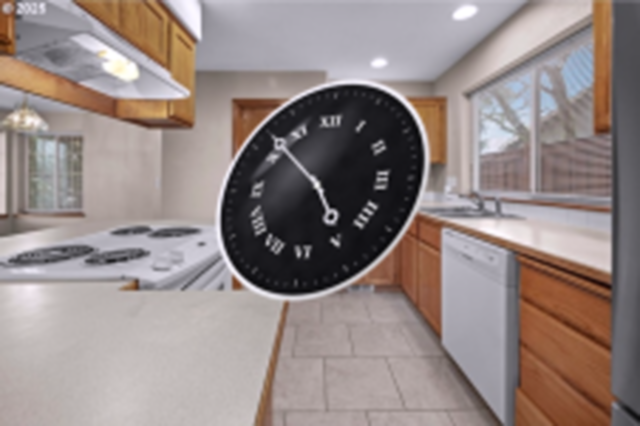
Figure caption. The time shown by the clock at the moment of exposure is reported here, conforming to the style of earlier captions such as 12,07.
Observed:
4,52
